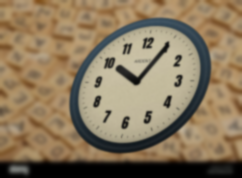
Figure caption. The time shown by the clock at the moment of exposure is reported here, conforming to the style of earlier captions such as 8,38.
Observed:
10,05
